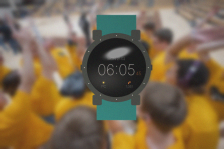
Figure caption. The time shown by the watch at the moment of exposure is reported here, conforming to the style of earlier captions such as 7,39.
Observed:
6,05
